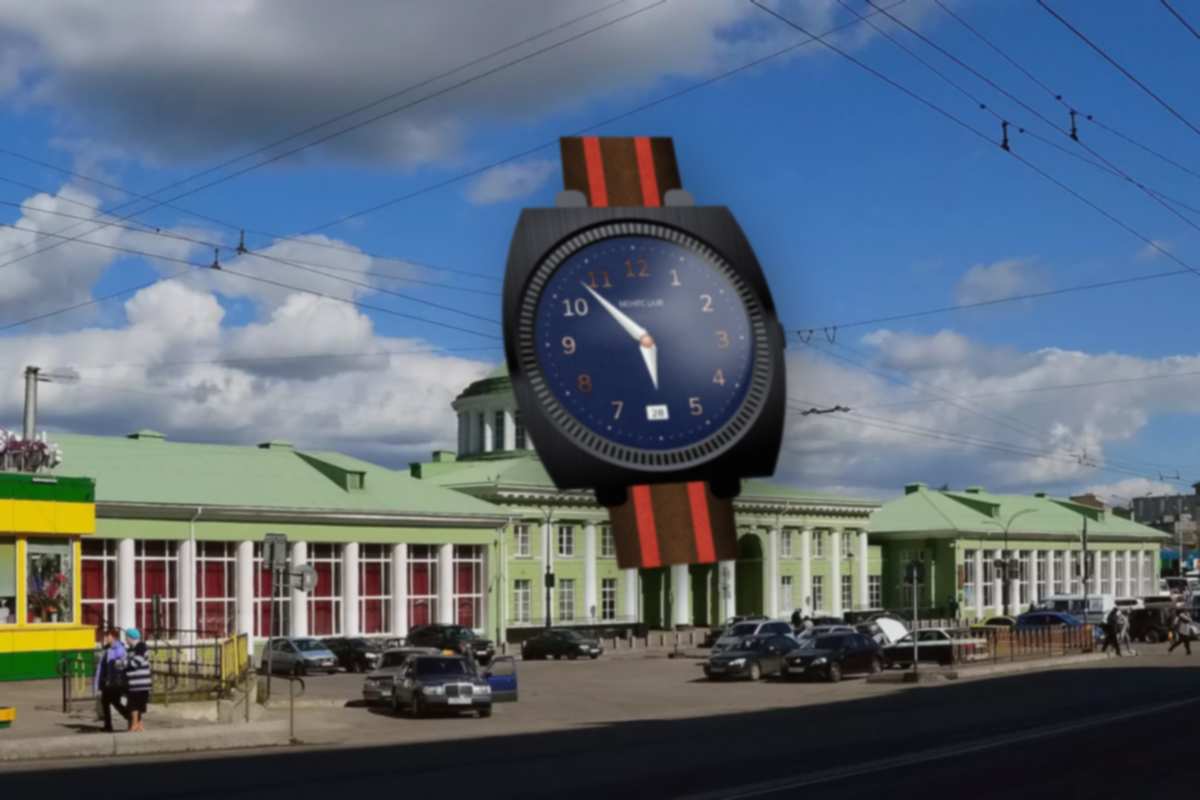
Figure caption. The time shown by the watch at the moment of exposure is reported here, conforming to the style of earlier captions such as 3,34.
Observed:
5,53
